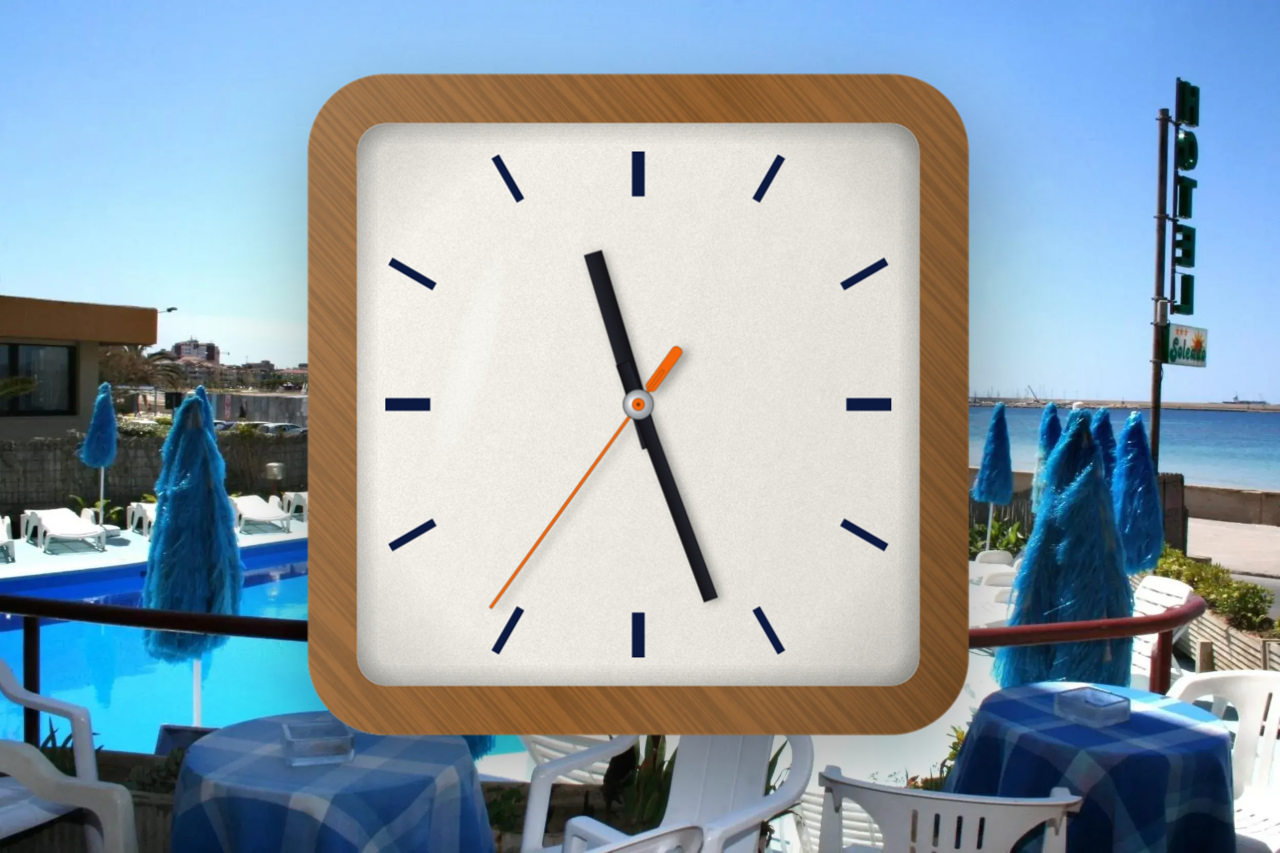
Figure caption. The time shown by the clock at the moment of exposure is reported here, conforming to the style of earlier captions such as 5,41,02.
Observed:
11,26,36
